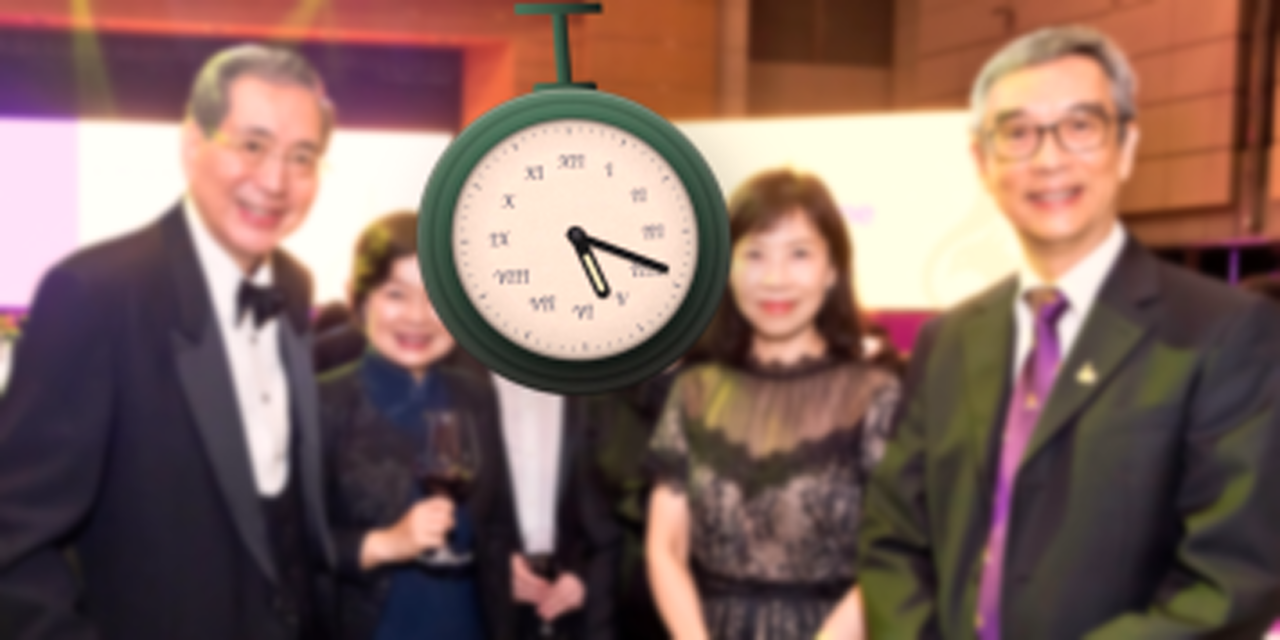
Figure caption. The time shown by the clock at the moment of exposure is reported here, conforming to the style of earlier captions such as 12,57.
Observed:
5,19
